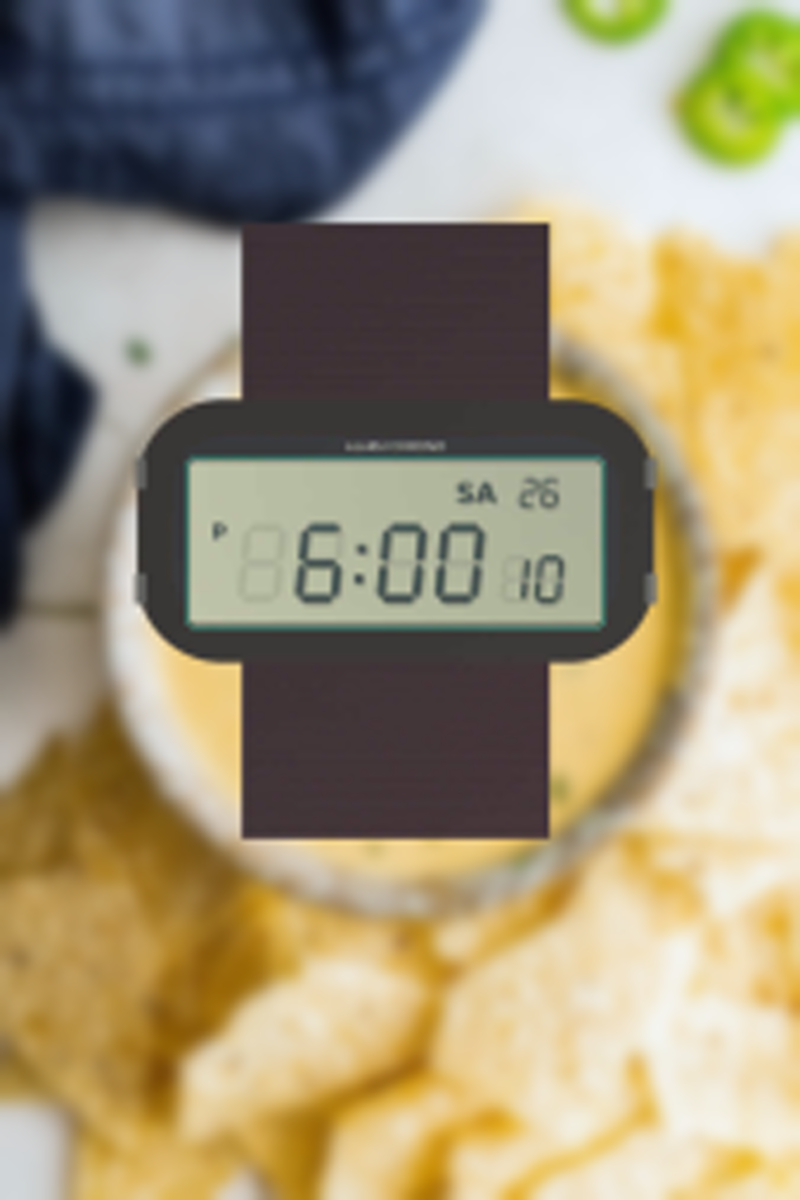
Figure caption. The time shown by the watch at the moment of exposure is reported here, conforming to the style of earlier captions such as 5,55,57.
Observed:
6,00,10
